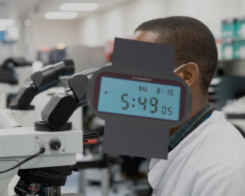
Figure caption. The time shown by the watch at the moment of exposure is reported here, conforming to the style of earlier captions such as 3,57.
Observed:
5,49
